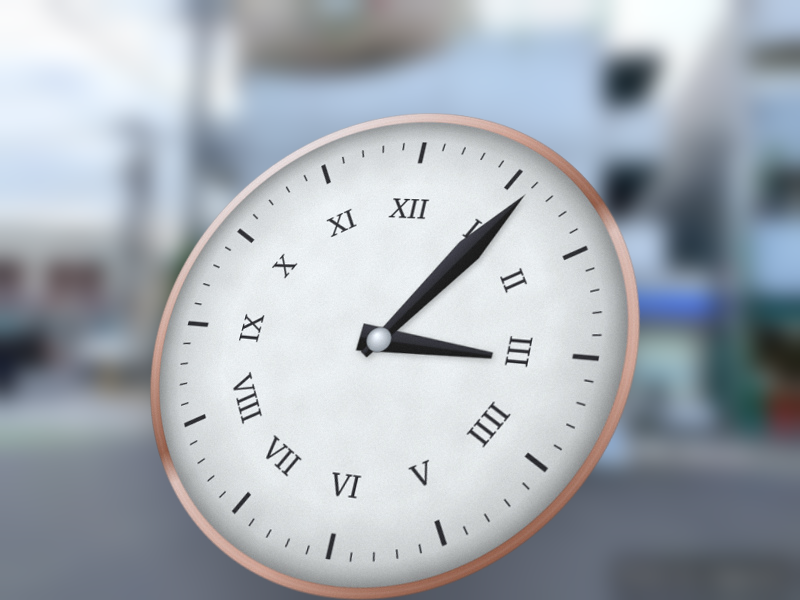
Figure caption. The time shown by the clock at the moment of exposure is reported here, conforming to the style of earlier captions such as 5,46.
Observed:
3,06
